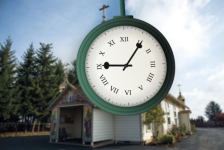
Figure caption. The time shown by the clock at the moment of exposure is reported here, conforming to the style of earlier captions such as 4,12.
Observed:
9,06
